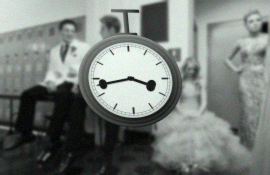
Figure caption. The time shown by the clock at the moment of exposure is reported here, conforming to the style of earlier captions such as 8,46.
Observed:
3,43
